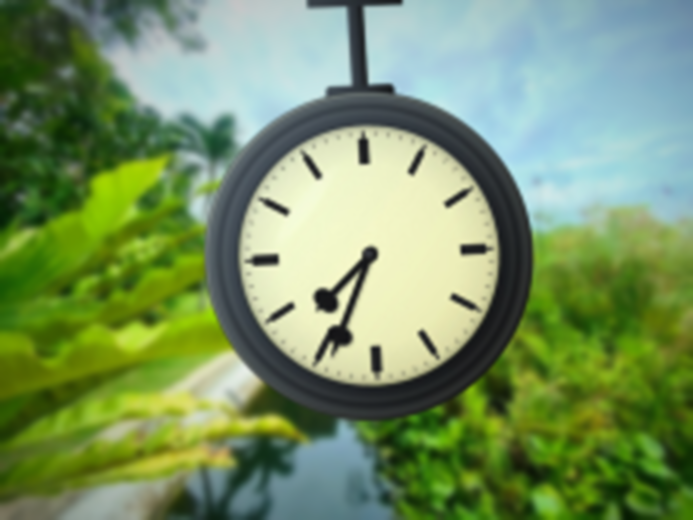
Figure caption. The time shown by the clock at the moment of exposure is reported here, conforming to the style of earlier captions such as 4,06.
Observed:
7,34
